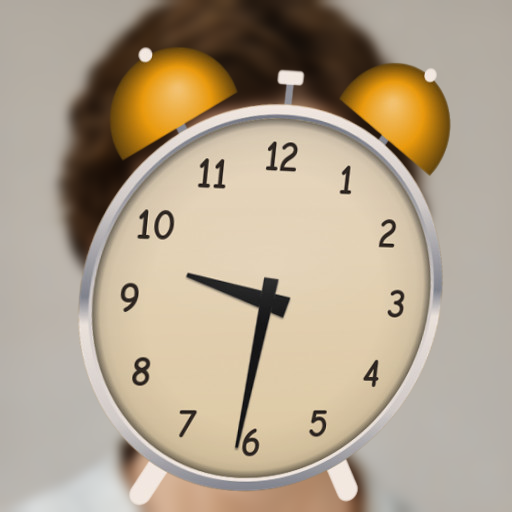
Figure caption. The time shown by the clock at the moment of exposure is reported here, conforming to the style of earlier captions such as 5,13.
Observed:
9,31
